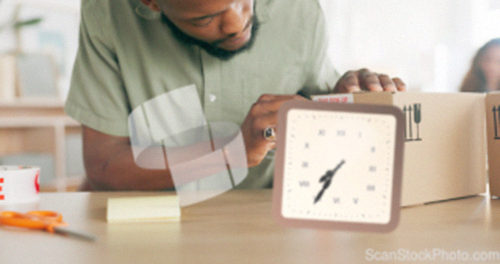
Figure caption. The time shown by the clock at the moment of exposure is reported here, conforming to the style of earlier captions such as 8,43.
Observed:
7,35
